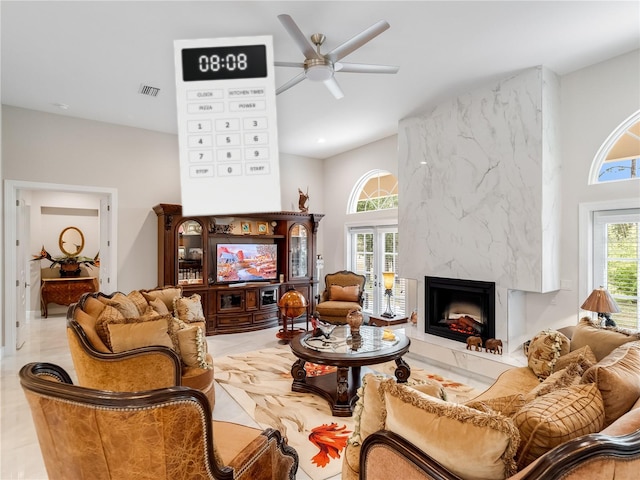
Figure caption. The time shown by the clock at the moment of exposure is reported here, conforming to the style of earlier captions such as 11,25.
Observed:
8,08
